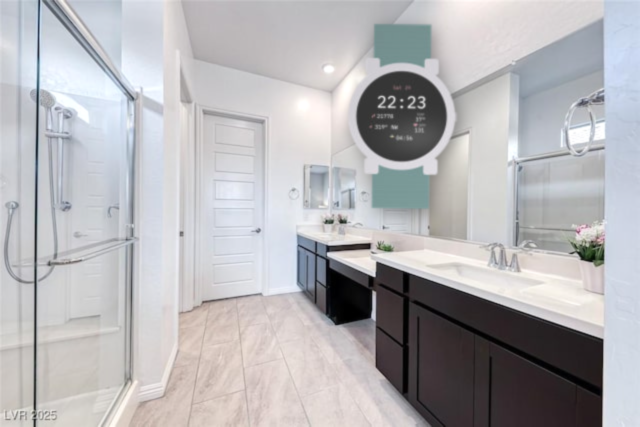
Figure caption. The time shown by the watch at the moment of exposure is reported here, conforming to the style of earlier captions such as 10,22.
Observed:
22,23
